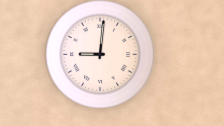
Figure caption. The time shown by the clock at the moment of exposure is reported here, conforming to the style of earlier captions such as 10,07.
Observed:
9,01
